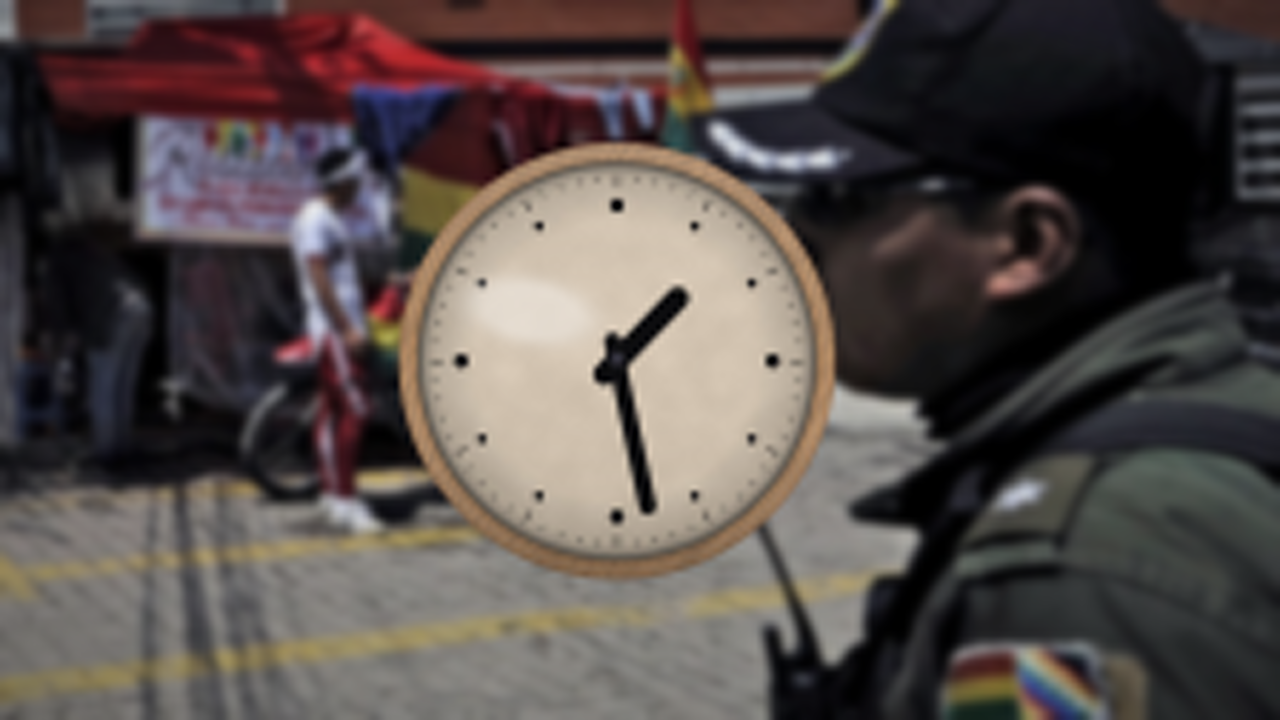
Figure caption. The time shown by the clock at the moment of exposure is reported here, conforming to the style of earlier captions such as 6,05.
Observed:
1,28
